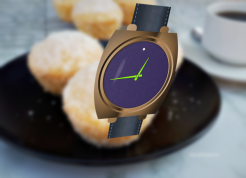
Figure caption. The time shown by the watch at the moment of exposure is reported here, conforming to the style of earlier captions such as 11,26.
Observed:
12,44
